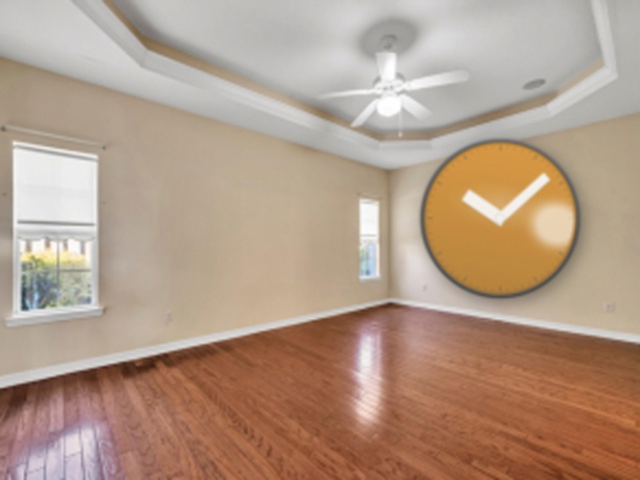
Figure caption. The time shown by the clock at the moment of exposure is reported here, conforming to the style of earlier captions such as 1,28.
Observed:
10,08
